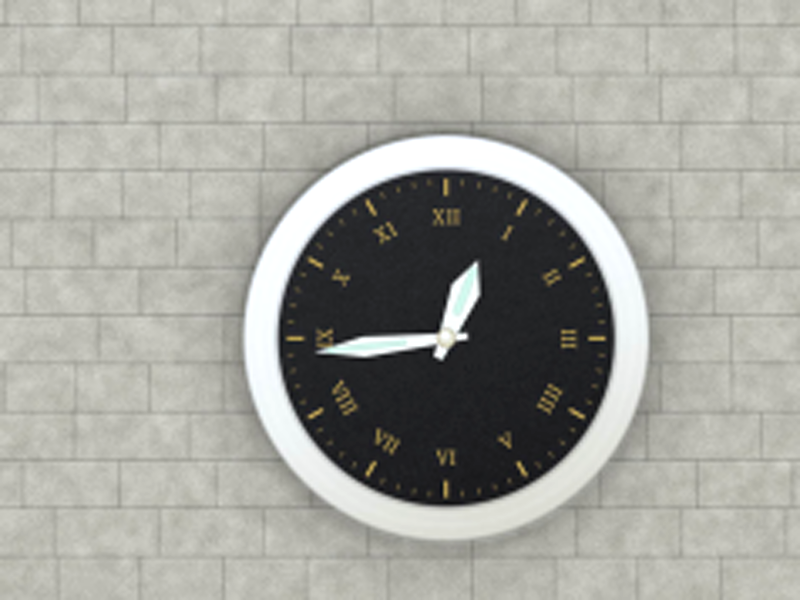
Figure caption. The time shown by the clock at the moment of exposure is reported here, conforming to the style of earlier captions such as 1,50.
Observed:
12,44
